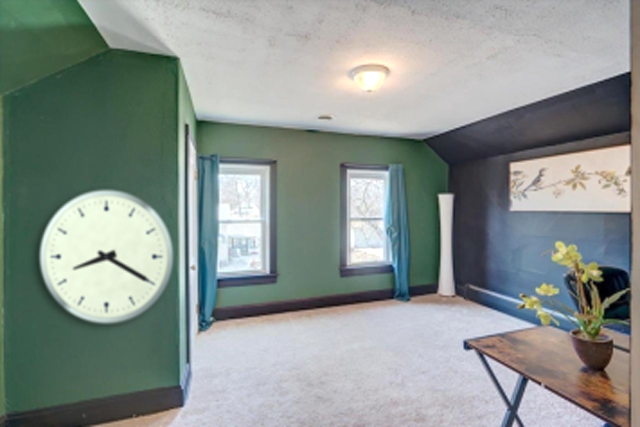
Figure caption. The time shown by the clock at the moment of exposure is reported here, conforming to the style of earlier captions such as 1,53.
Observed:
8,20
